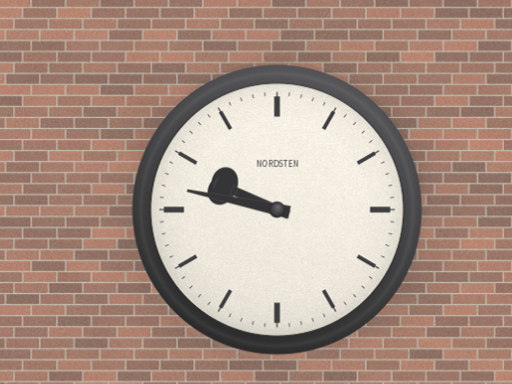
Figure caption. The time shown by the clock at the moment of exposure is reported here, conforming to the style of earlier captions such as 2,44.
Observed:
9,47
